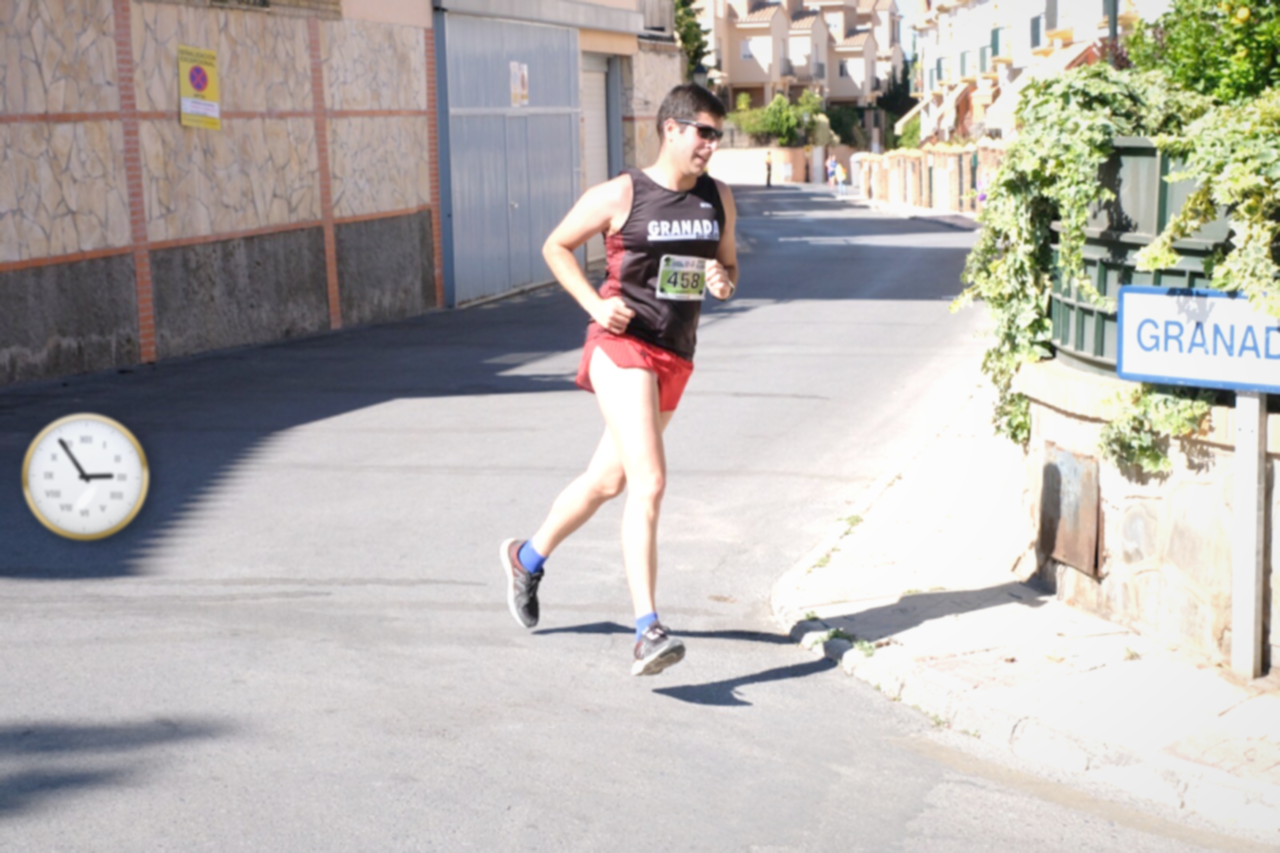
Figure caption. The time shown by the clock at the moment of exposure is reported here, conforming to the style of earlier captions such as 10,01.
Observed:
2,54
